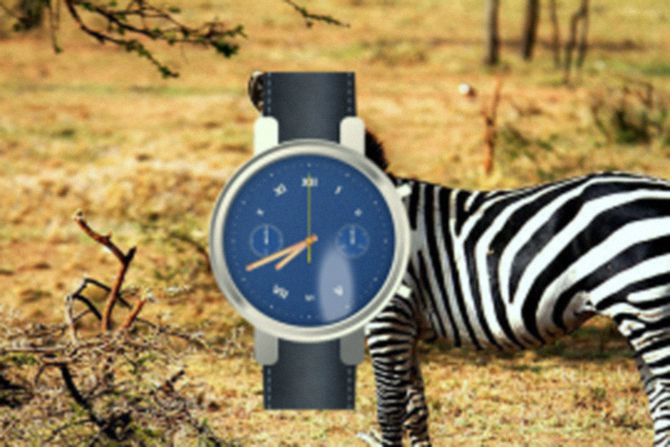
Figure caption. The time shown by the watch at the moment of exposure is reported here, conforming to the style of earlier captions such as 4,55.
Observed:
7,41
